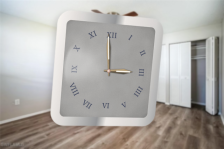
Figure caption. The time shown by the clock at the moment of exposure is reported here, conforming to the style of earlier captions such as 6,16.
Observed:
2,59
